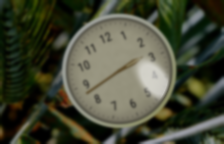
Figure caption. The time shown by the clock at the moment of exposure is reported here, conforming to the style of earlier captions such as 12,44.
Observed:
2,43
